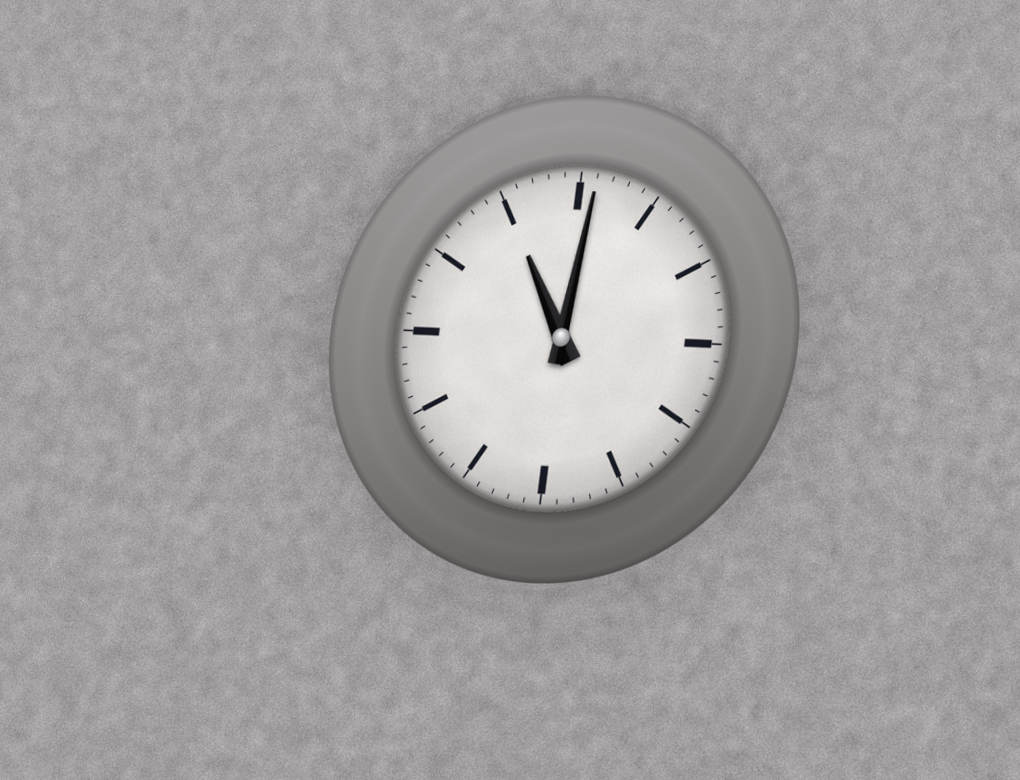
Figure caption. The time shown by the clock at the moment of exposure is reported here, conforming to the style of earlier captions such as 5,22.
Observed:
11,01
